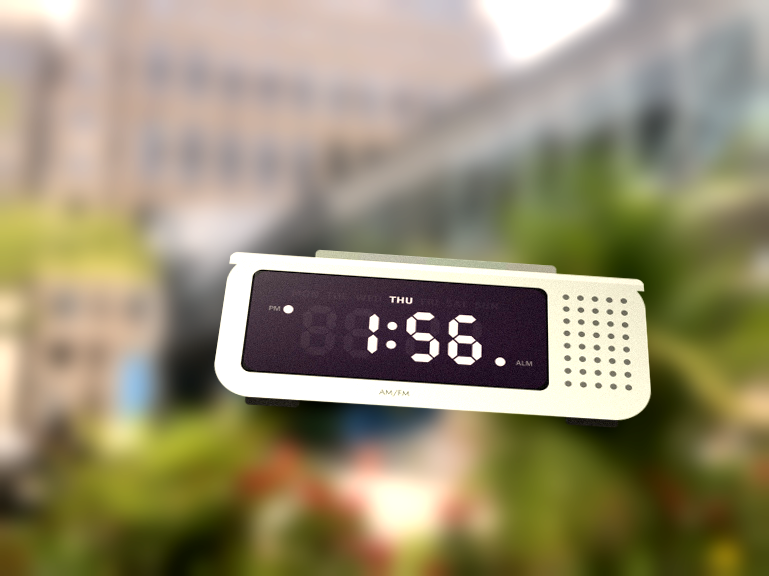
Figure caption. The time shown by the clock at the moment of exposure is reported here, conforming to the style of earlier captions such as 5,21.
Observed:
1,56
